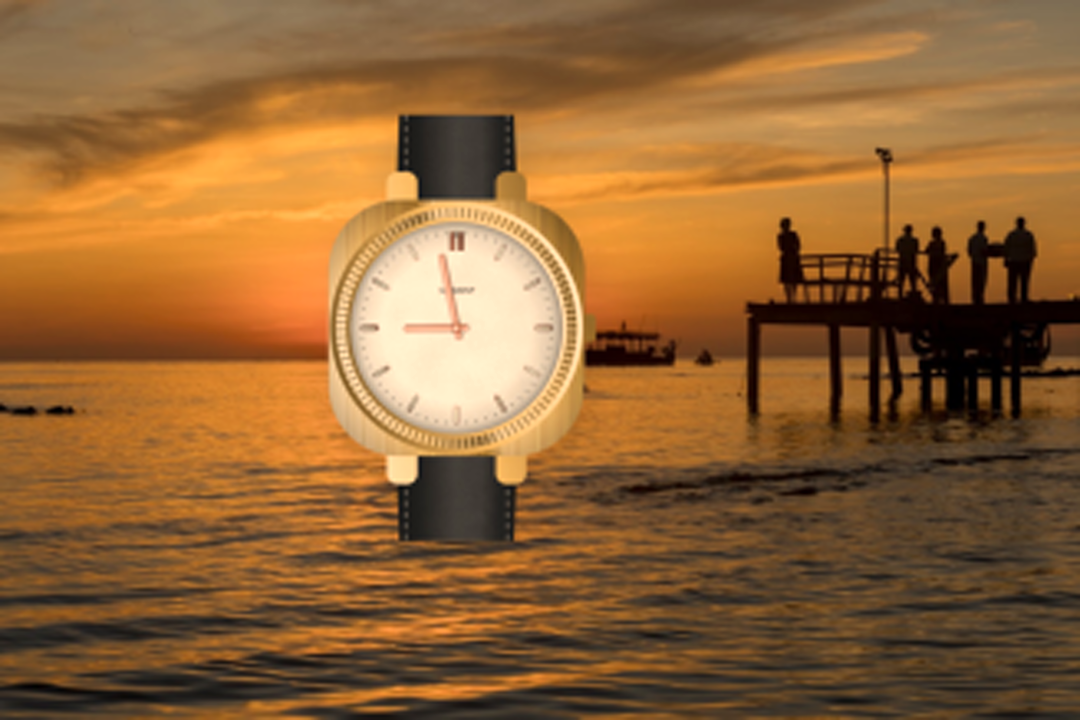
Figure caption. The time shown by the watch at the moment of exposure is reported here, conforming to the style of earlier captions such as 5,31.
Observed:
8,58
